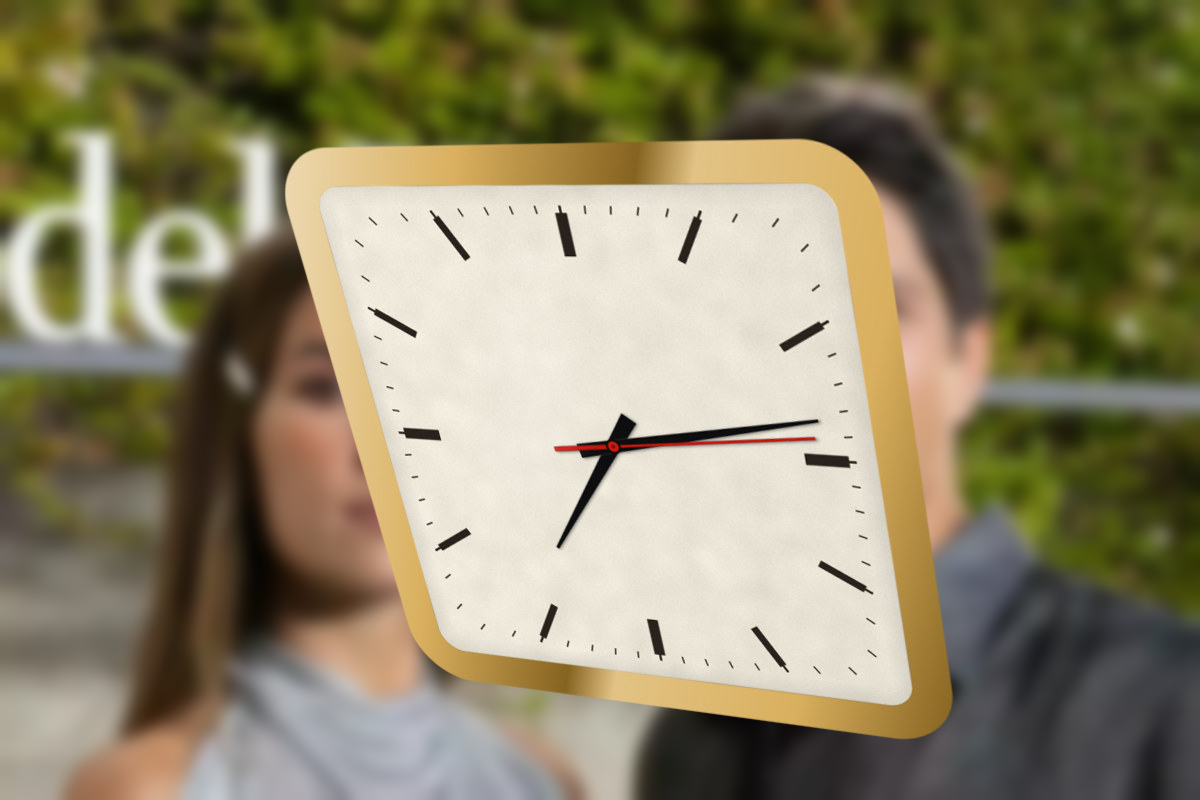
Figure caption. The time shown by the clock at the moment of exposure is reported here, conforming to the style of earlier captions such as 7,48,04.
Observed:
7,13,14
